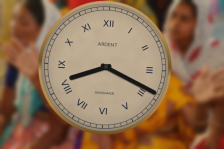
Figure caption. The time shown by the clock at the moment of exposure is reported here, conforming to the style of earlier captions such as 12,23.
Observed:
8,19
